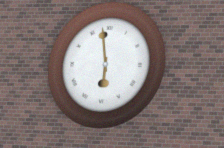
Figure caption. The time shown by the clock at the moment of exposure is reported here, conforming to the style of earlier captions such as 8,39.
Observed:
5,58
